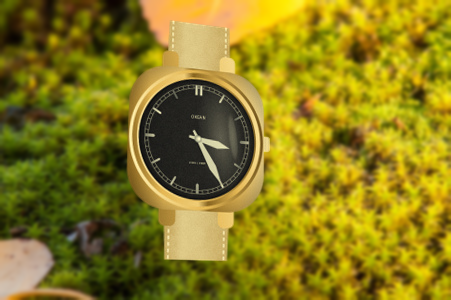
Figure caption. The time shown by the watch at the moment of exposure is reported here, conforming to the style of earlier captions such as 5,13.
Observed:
3,25
